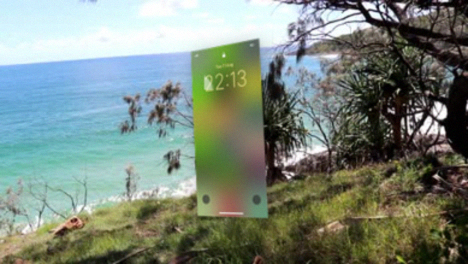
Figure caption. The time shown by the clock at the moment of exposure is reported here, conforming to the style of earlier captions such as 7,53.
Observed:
22,13
